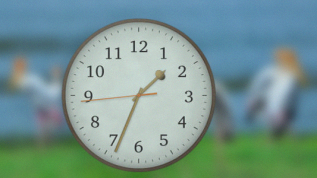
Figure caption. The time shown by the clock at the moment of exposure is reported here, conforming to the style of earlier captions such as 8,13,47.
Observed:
1,33,44
